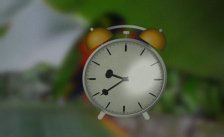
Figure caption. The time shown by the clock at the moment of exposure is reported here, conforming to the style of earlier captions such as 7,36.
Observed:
9,39
